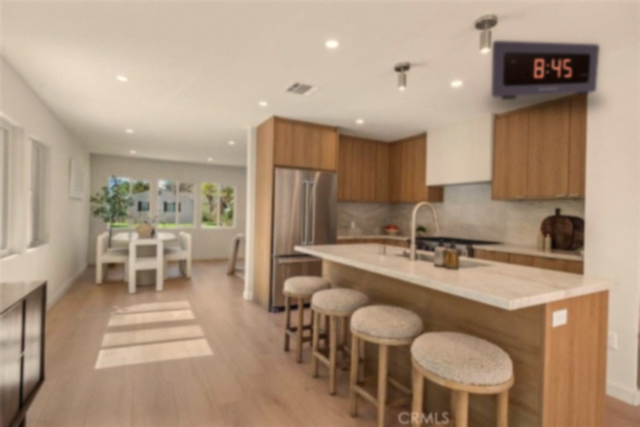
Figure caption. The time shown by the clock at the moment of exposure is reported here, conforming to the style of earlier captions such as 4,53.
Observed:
8,45
